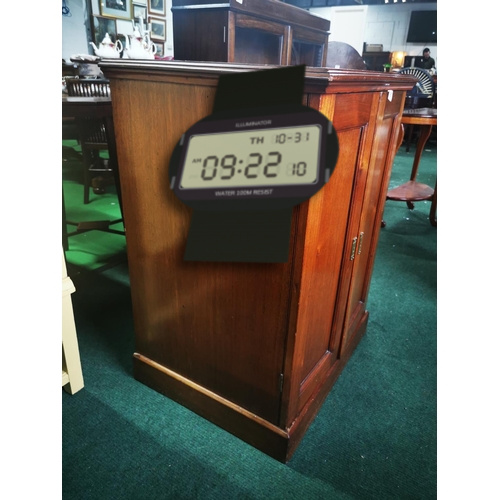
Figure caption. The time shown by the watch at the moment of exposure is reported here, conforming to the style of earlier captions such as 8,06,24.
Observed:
9,22,10
